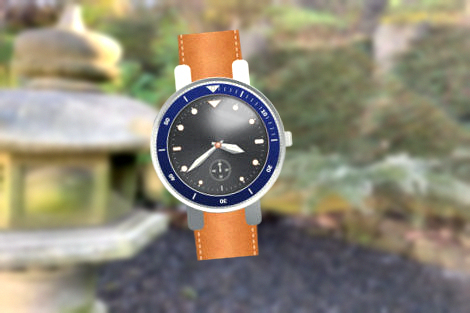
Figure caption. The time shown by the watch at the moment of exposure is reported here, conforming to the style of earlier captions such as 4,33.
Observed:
3,39
